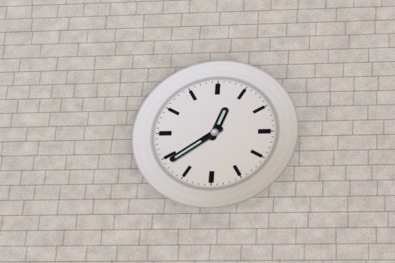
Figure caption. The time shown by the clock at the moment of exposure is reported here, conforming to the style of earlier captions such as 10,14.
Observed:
12,39
